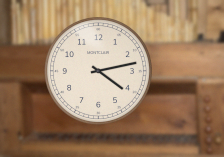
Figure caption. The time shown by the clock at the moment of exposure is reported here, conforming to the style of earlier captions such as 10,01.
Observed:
4,13
